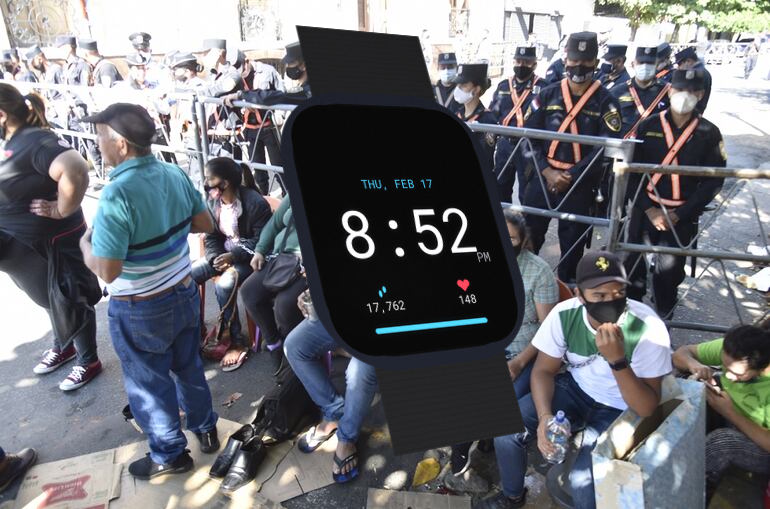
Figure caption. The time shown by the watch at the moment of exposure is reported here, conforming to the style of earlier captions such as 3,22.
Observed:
8,52
